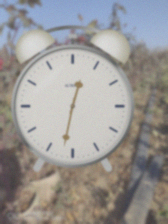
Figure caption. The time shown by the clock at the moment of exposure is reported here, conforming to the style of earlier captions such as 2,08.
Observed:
12,32
